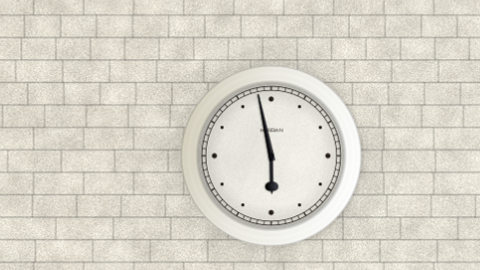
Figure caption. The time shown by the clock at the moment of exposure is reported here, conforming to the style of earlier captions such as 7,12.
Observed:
5,58
